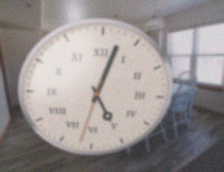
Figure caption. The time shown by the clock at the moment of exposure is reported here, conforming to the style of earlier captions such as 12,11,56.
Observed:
5,02,32
